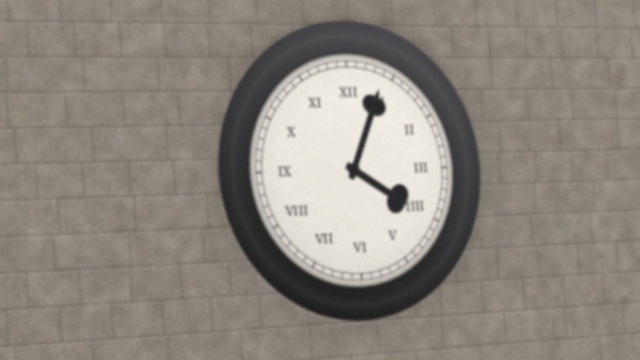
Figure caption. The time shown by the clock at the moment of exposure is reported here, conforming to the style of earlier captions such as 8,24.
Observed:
4,04
